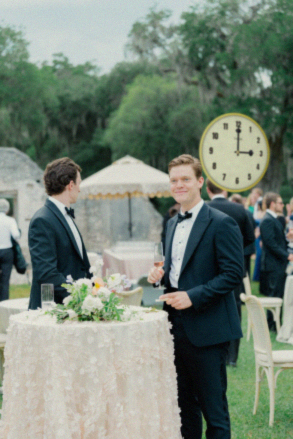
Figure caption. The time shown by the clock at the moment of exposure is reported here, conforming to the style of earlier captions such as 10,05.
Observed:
3,00
